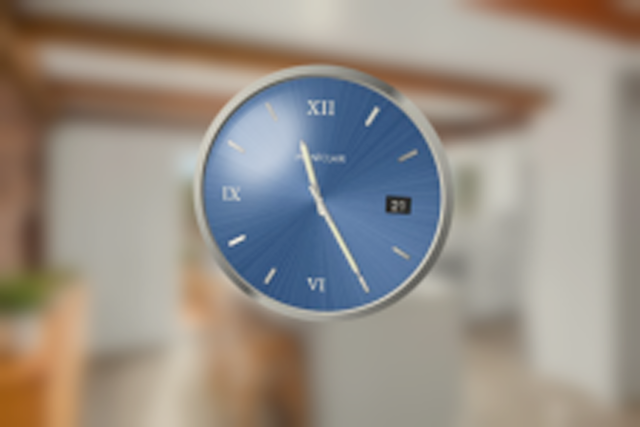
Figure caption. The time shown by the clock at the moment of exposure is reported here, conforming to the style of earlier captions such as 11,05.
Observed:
11,25
